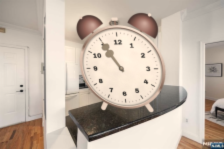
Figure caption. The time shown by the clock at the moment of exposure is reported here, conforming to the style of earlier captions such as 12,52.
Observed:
10,55
